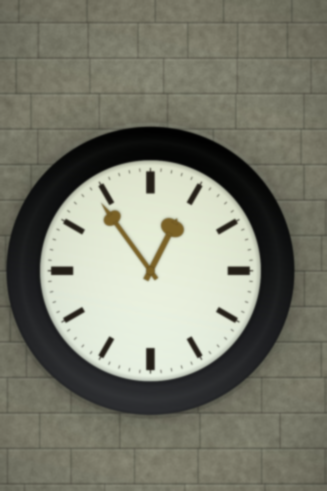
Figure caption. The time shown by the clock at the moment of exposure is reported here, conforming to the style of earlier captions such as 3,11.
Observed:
12,54
